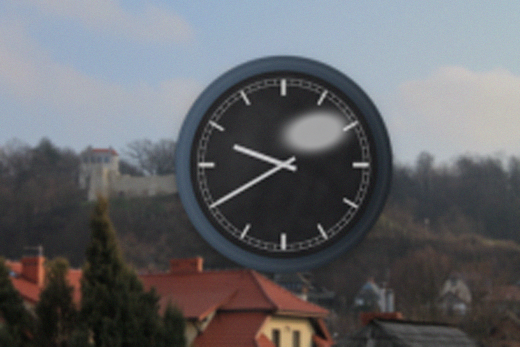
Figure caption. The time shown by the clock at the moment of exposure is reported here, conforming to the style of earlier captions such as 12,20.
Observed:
9,40
